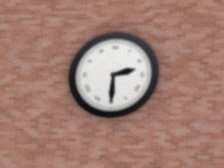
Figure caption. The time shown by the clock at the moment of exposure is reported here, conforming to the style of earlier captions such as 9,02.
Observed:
2,30
